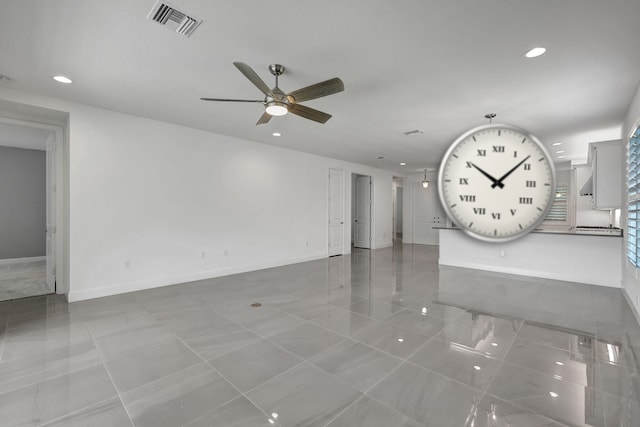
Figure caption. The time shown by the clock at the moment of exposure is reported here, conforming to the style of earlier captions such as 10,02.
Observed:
10,08
